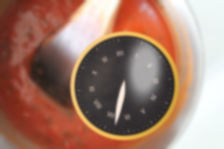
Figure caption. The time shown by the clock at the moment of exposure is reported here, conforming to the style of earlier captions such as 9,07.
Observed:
6,33
